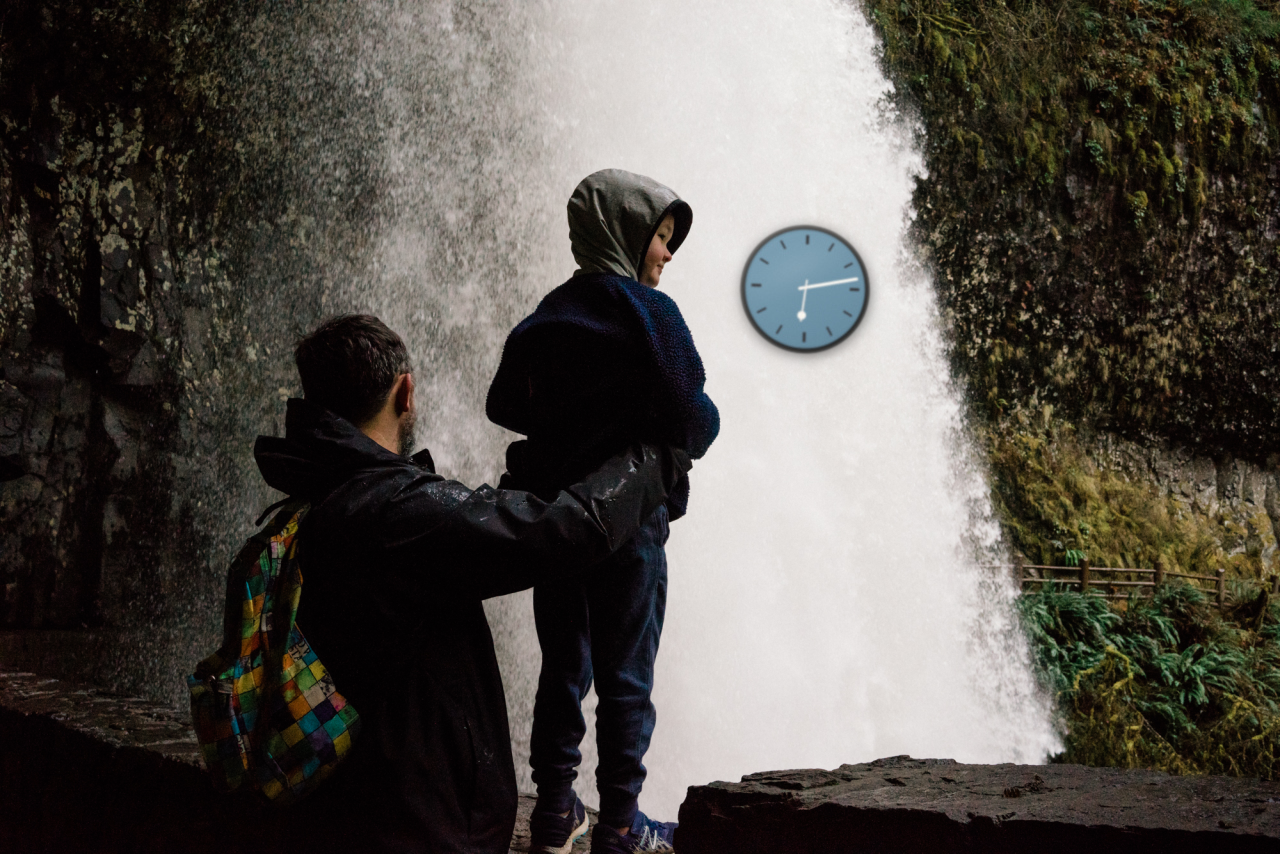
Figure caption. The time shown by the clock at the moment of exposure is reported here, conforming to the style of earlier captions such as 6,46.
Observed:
6,13
